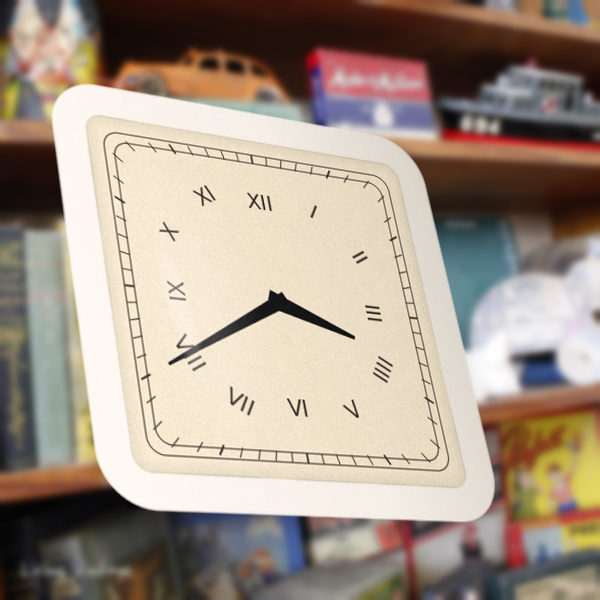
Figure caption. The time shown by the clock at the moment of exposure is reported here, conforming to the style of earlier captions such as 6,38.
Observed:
3,40
